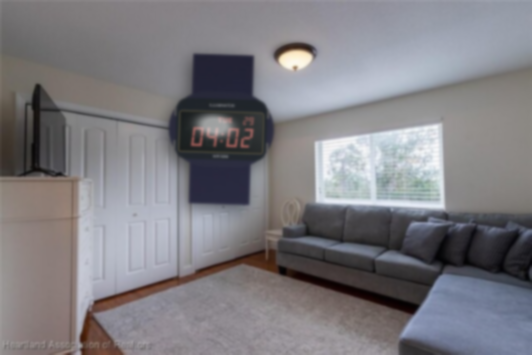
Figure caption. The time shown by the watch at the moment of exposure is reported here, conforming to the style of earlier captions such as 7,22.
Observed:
4,02
